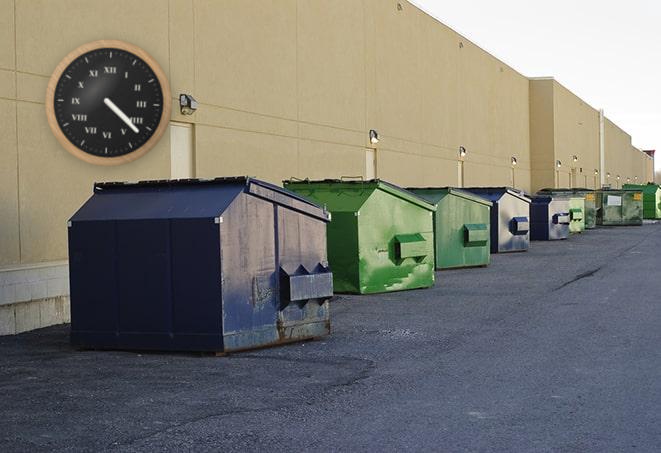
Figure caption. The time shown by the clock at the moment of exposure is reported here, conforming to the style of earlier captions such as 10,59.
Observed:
4,22
